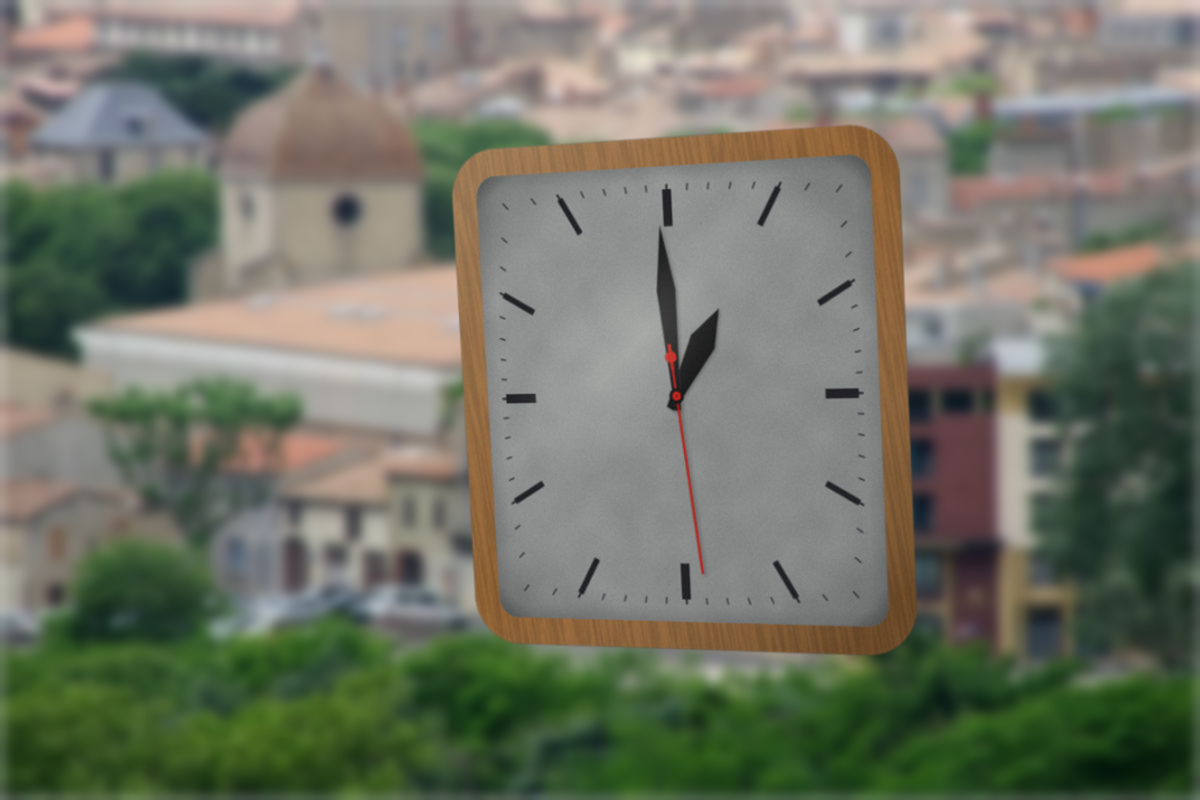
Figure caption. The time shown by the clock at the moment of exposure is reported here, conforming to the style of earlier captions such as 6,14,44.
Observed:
12,59,29
